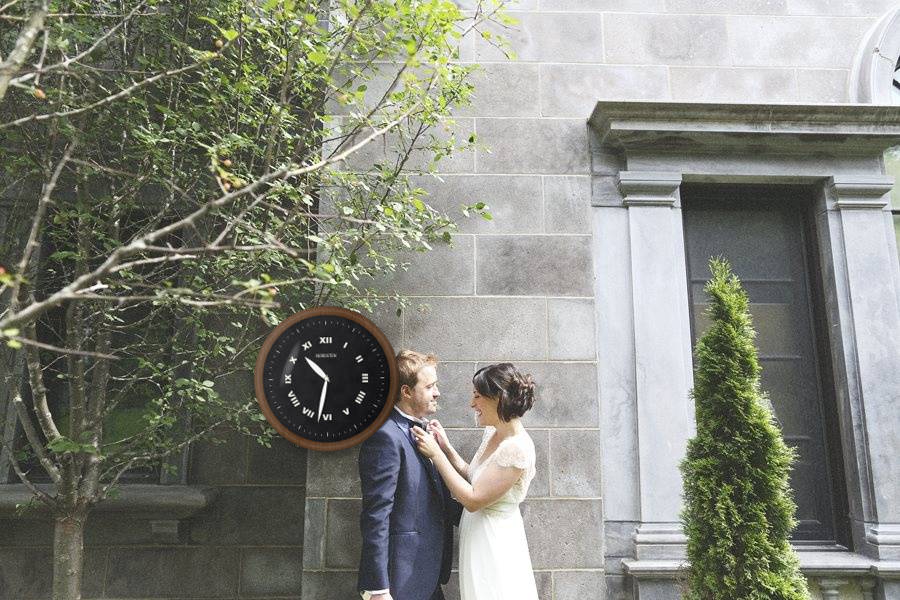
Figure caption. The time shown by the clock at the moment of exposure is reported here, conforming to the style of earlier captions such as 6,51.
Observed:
10,32
